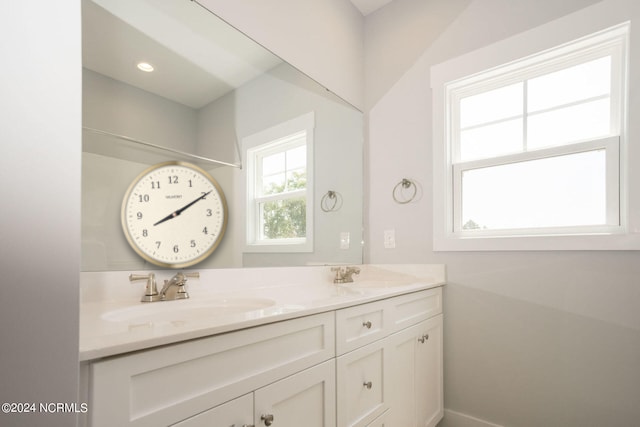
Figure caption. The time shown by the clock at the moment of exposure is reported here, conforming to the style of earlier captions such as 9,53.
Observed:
8,10
